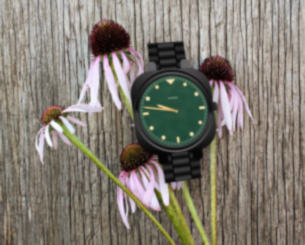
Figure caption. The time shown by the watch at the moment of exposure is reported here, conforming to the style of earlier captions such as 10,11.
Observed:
9,47
